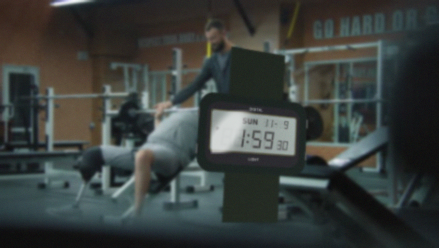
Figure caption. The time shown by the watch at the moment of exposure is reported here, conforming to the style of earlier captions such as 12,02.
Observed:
1,59
